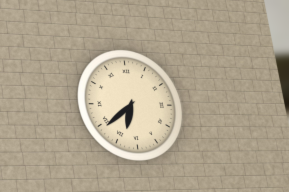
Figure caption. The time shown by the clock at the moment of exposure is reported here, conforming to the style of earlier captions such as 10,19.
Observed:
6,39
